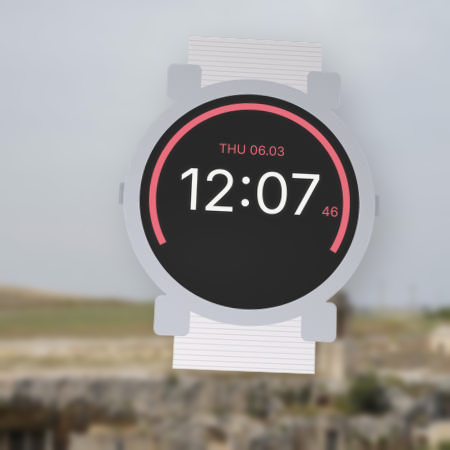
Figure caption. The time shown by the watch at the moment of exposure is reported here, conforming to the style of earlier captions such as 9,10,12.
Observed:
12,07,46
